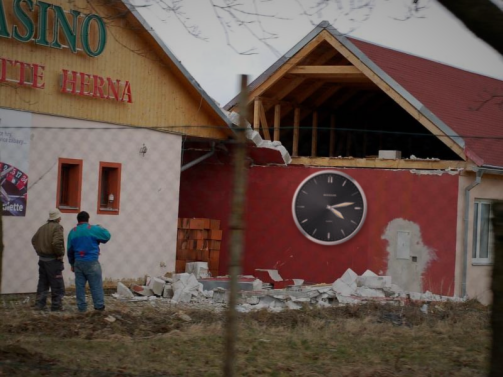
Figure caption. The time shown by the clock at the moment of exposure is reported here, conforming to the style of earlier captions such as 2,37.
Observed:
4,13
